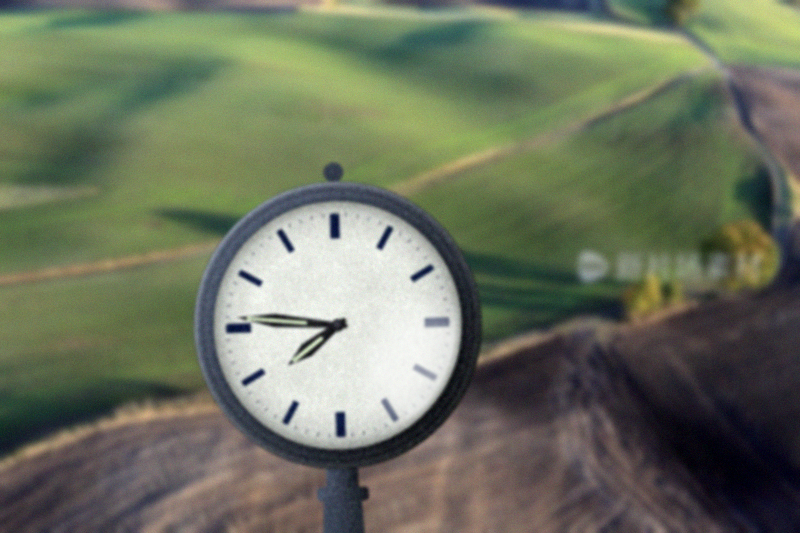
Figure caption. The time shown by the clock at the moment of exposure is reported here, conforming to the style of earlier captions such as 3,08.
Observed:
7,46
